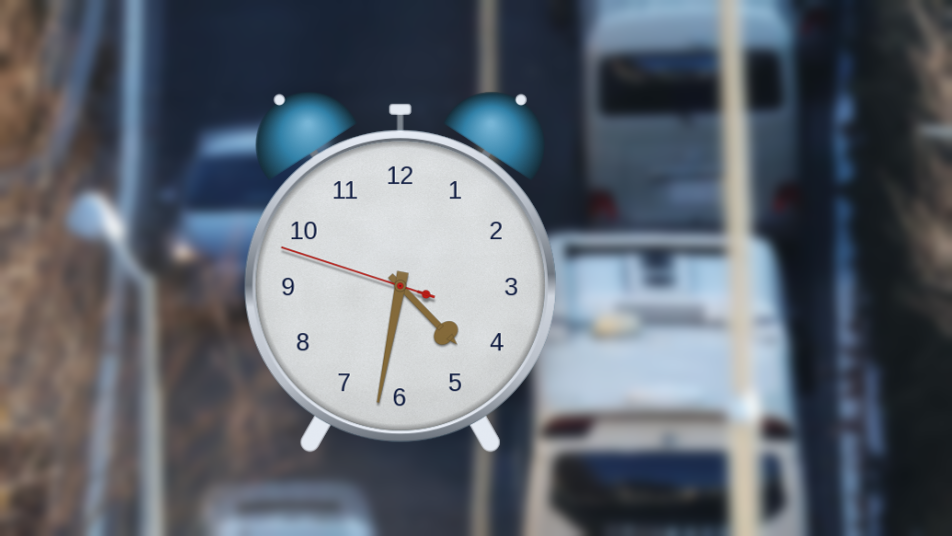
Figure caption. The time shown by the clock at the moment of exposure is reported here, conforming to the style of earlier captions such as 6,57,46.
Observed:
4,31,48
